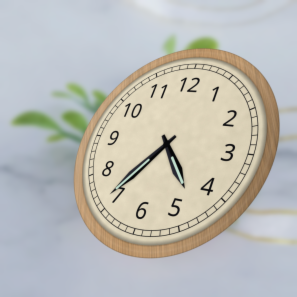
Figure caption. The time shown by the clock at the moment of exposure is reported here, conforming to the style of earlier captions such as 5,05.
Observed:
4,36
